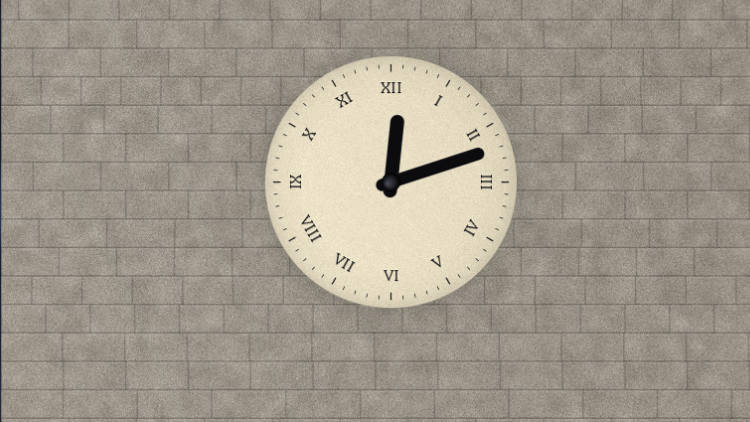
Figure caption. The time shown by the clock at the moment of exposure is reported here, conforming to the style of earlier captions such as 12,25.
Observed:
12,12
